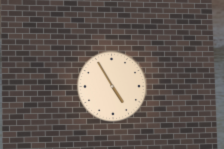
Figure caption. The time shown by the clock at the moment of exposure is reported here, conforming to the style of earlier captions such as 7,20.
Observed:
4,55
